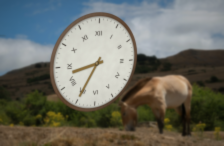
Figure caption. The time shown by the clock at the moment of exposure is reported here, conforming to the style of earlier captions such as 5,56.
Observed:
8,35
